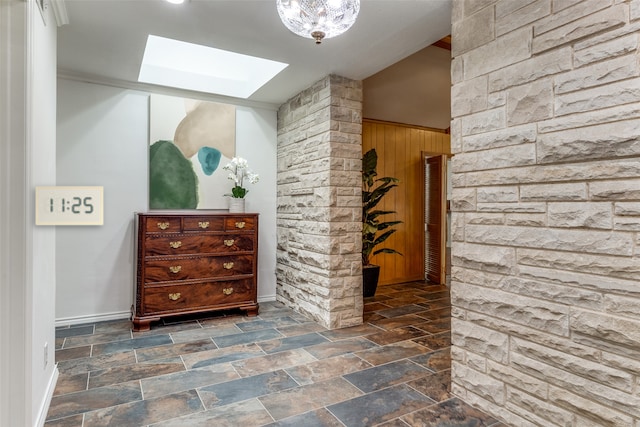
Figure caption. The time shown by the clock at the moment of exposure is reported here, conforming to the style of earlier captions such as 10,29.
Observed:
11,25
